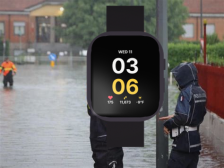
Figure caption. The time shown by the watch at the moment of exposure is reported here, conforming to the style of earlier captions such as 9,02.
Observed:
3,06
